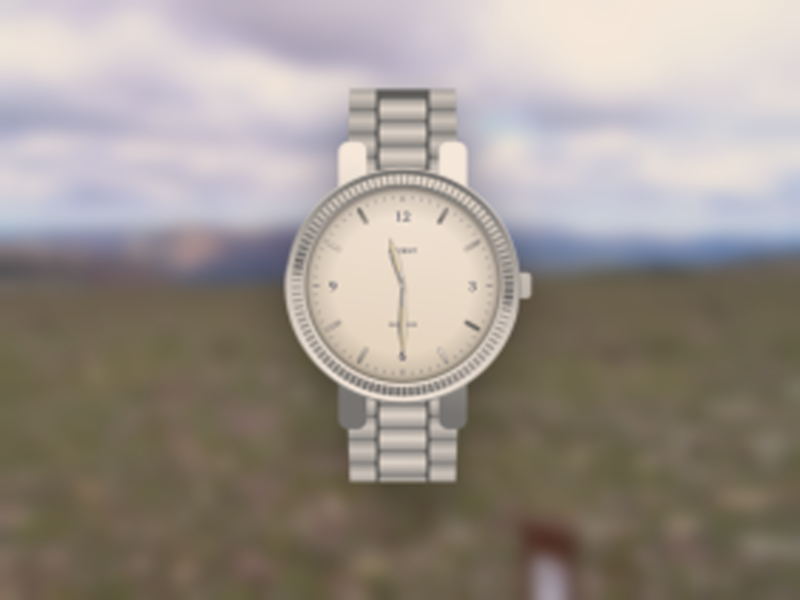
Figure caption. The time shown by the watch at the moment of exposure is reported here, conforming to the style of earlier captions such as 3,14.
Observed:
11,30
